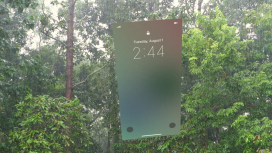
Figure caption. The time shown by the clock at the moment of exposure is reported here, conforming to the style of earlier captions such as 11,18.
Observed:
2,44
